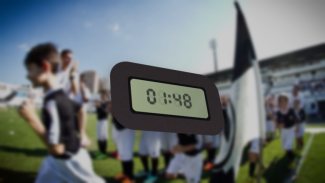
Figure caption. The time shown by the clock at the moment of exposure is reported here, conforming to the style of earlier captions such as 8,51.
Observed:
1,48
